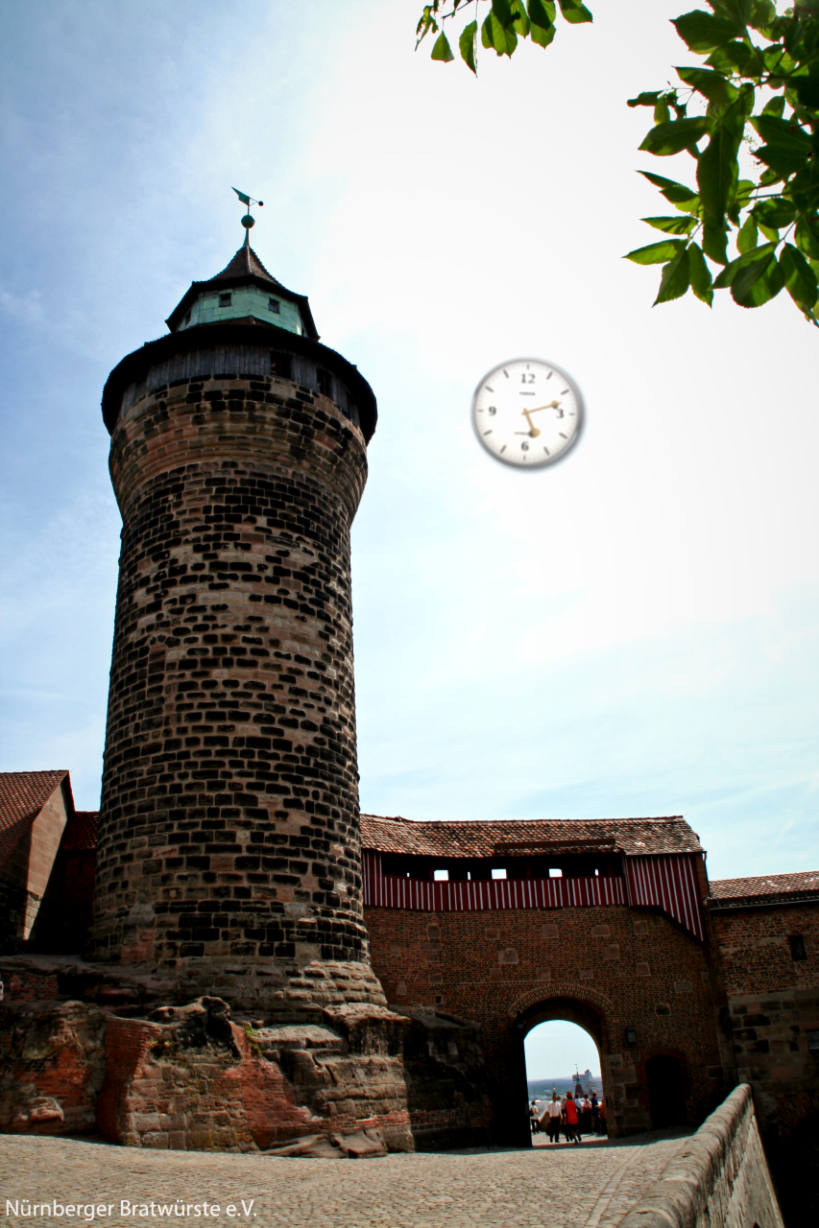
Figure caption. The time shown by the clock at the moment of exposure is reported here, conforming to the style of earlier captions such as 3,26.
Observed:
5,12
